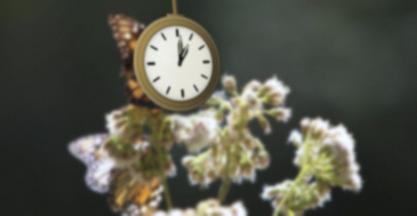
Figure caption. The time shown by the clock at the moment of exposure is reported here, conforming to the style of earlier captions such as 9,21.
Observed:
1,01
